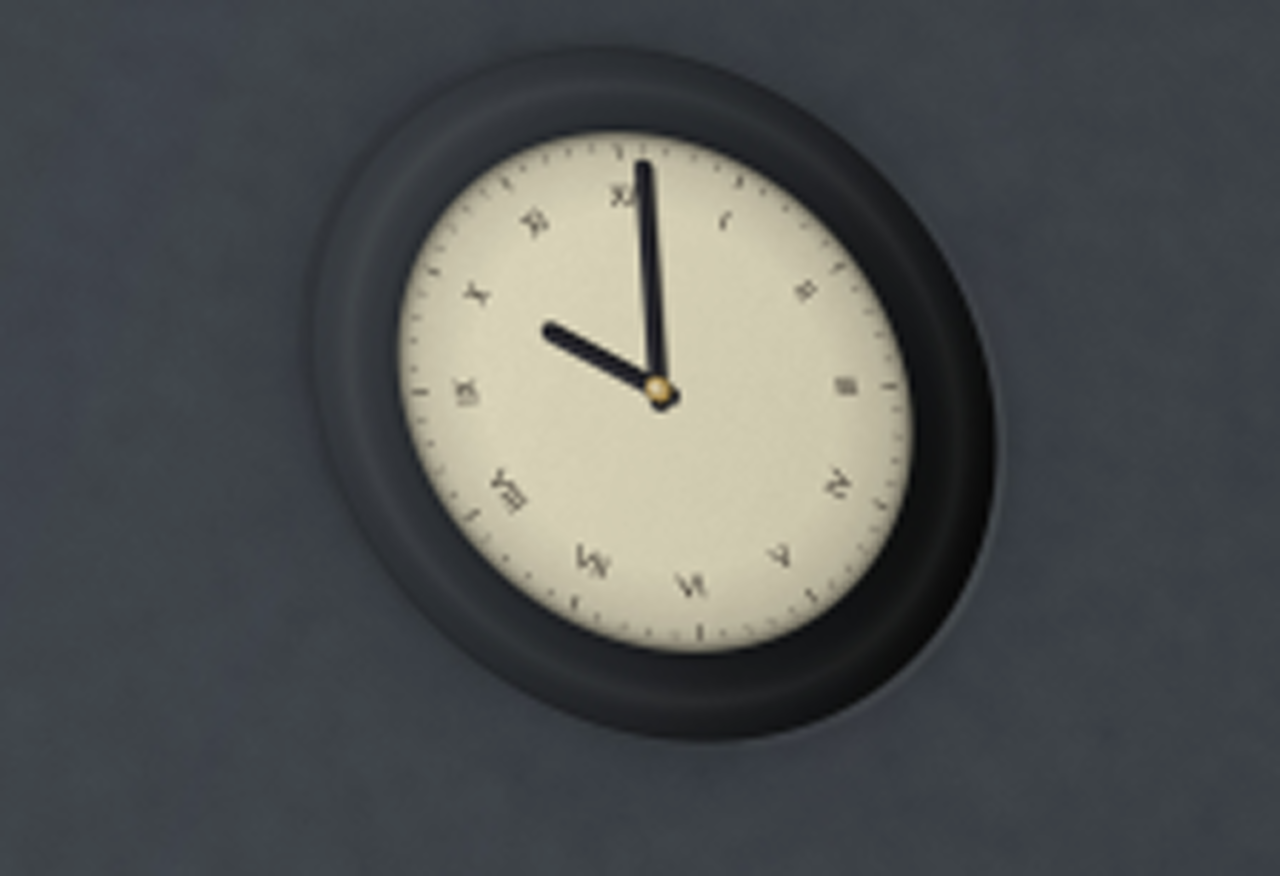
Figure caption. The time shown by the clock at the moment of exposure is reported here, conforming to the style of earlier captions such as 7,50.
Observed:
10,01
